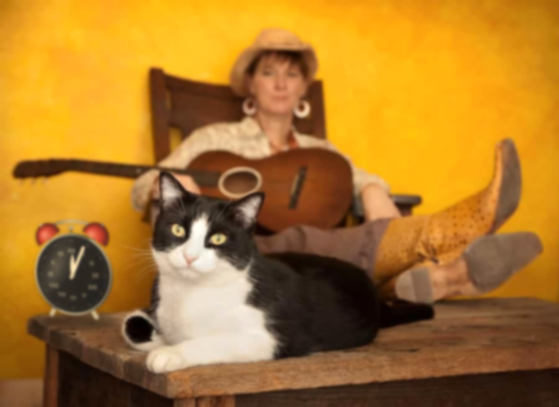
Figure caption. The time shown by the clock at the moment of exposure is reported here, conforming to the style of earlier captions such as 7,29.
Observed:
12,04
